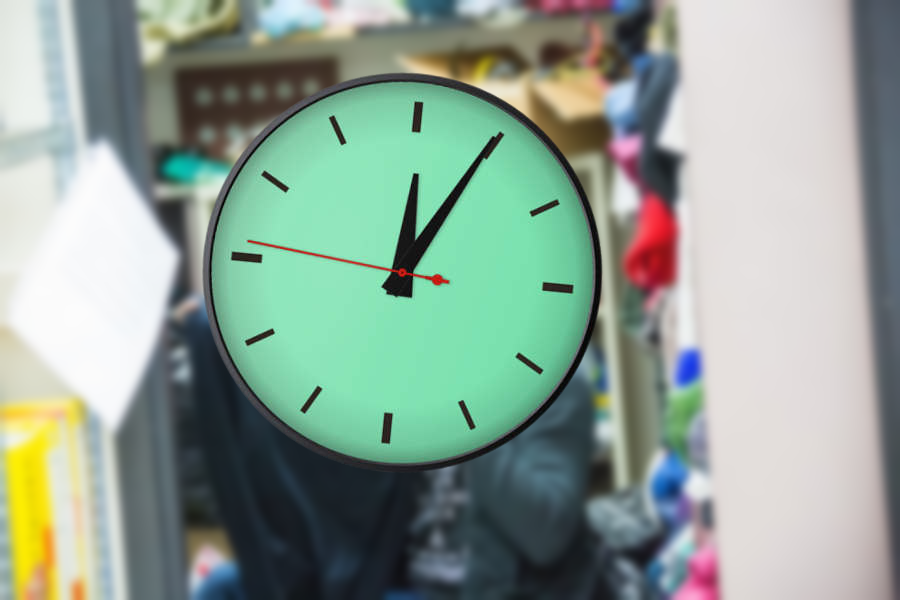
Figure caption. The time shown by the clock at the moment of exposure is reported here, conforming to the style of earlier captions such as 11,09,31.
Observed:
12,04,46
